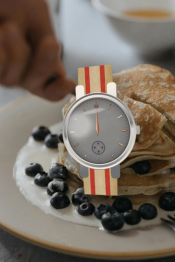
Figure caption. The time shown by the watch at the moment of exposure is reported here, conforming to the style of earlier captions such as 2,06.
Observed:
12,00
